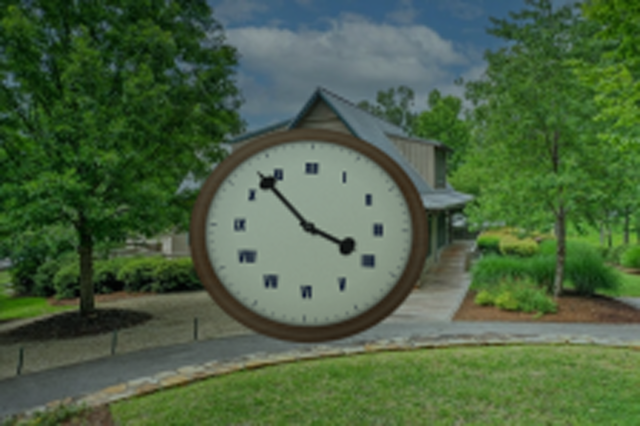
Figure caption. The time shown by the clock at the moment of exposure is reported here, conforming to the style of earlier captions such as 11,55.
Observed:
3,53
